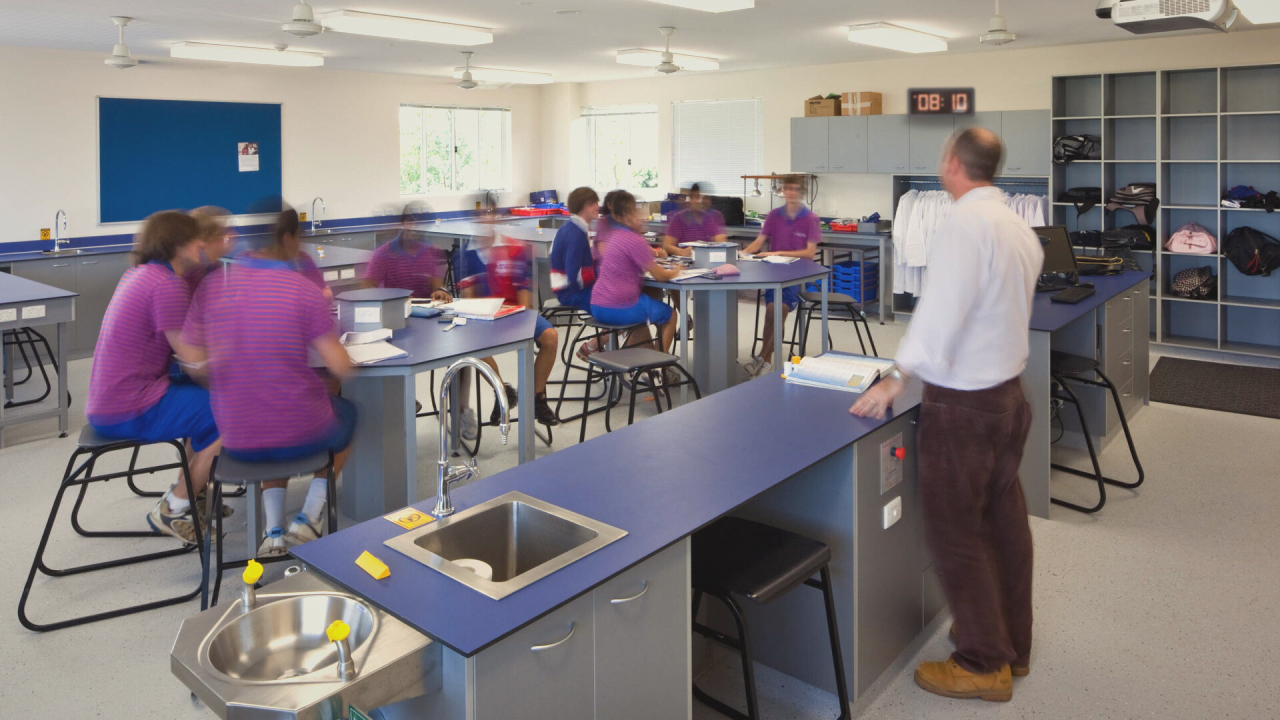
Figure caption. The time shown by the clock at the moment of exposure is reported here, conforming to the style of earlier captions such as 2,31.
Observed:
8,10
